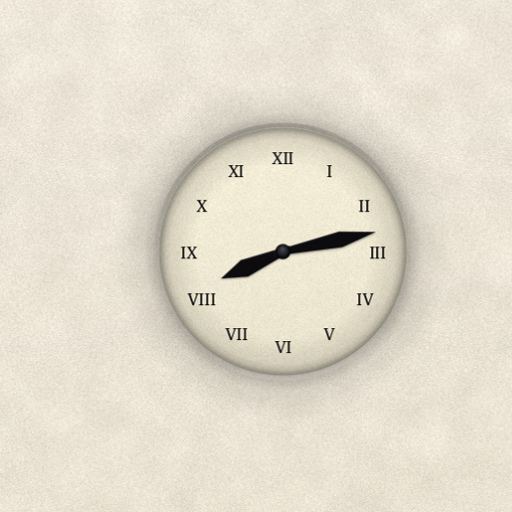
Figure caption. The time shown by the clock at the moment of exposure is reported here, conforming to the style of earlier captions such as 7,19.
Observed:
8,13
